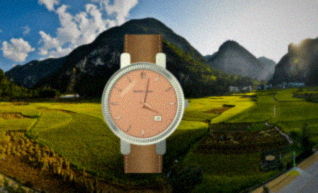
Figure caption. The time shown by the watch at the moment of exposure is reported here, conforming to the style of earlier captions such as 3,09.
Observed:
4,02
